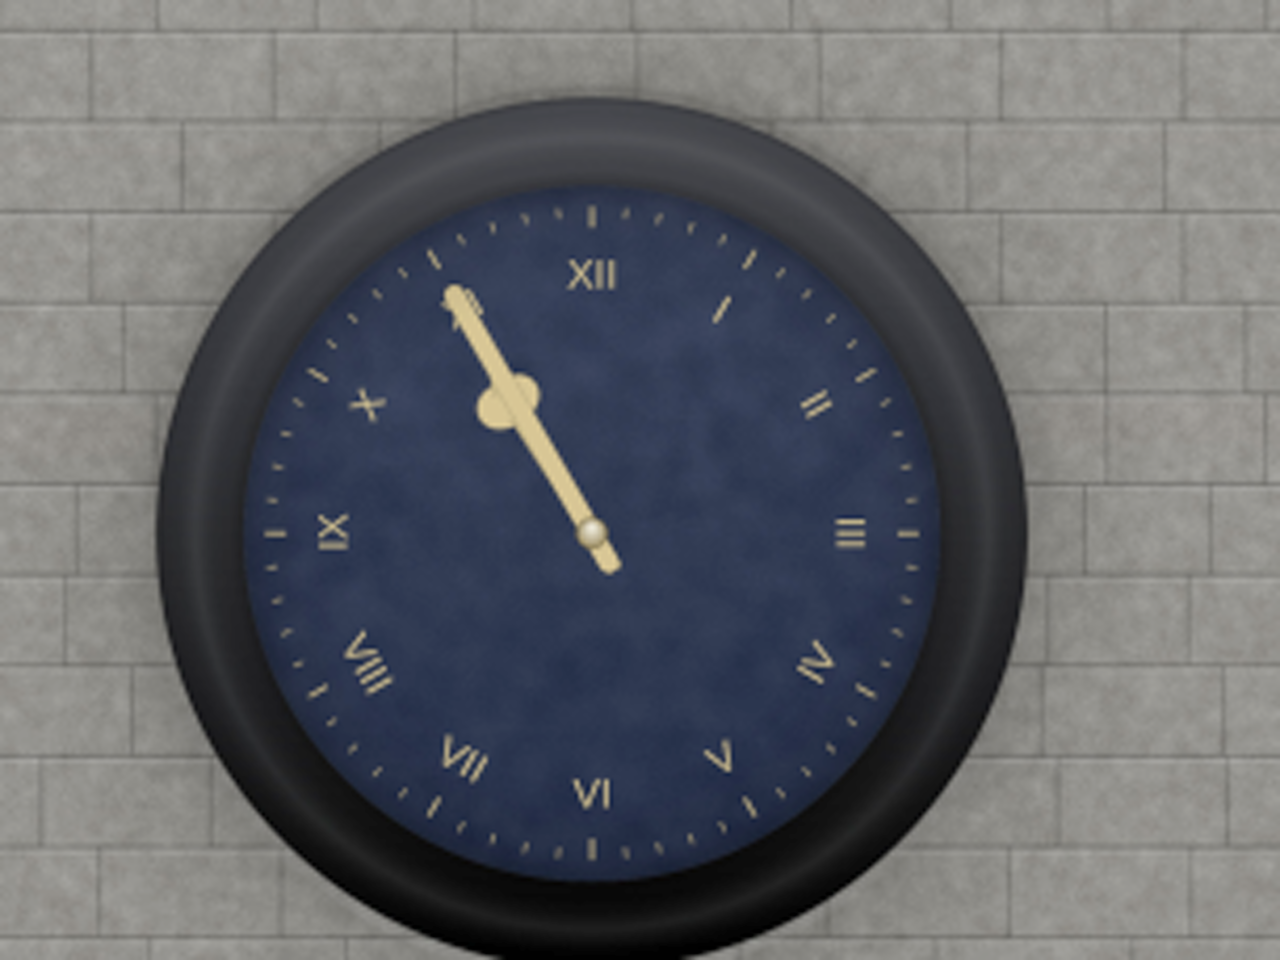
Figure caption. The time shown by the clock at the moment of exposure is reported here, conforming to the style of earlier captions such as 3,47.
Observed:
10,55
